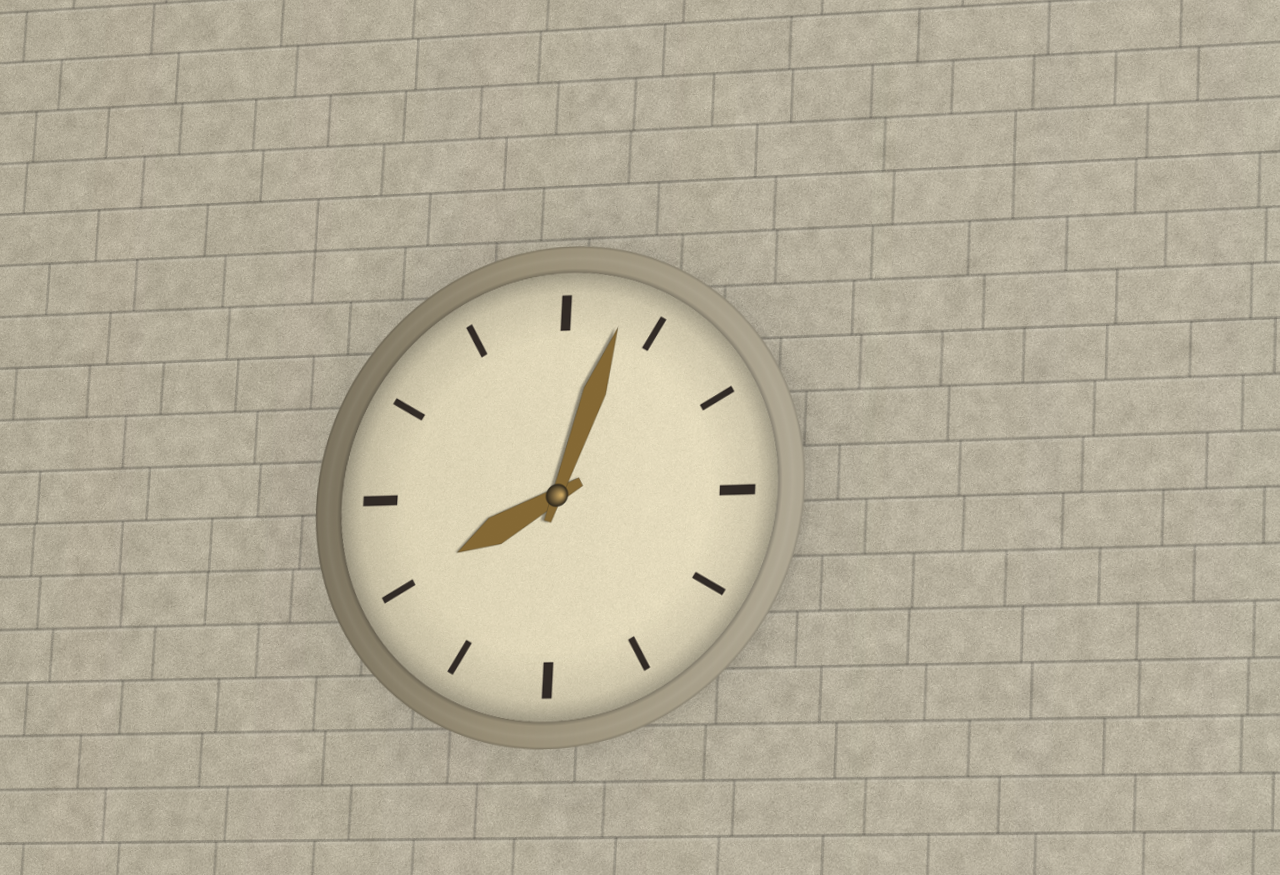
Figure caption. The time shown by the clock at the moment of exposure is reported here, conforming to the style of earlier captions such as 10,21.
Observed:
8,03
